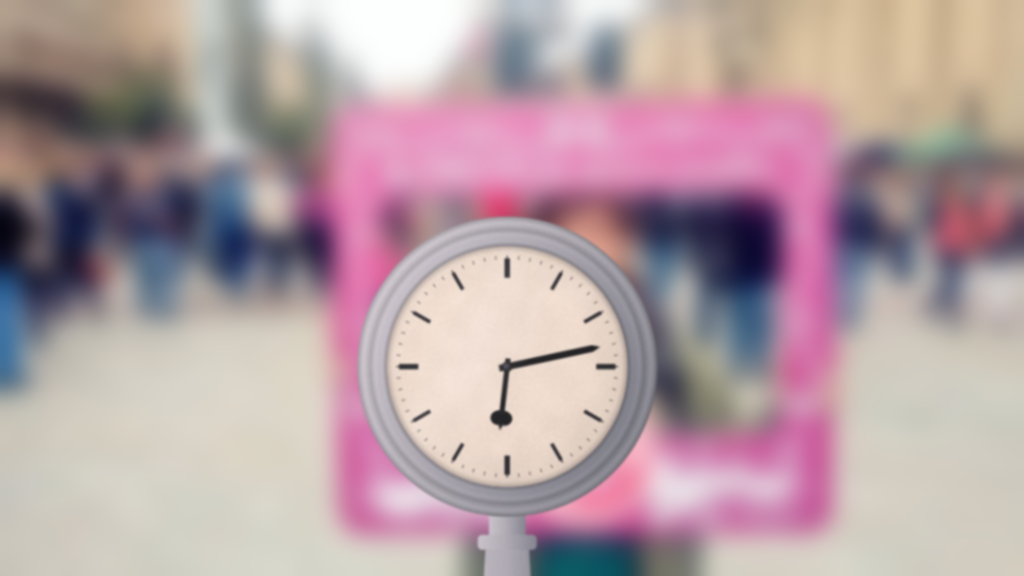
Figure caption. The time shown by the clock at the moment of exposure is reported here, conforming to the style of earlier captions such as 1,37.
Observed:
6,13
